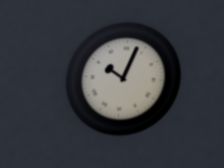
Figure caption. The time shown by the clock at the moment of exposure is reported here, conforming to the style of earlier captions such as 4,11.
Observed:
10,03
